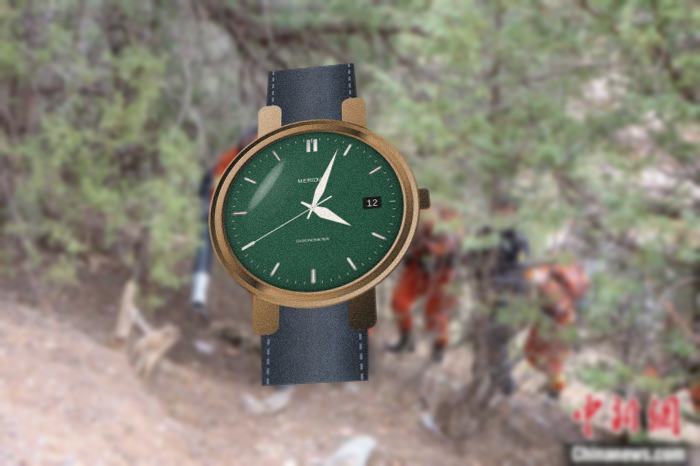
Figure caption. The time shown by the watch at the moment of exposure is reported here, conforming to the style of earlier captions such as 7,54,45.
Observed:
4,03,40
